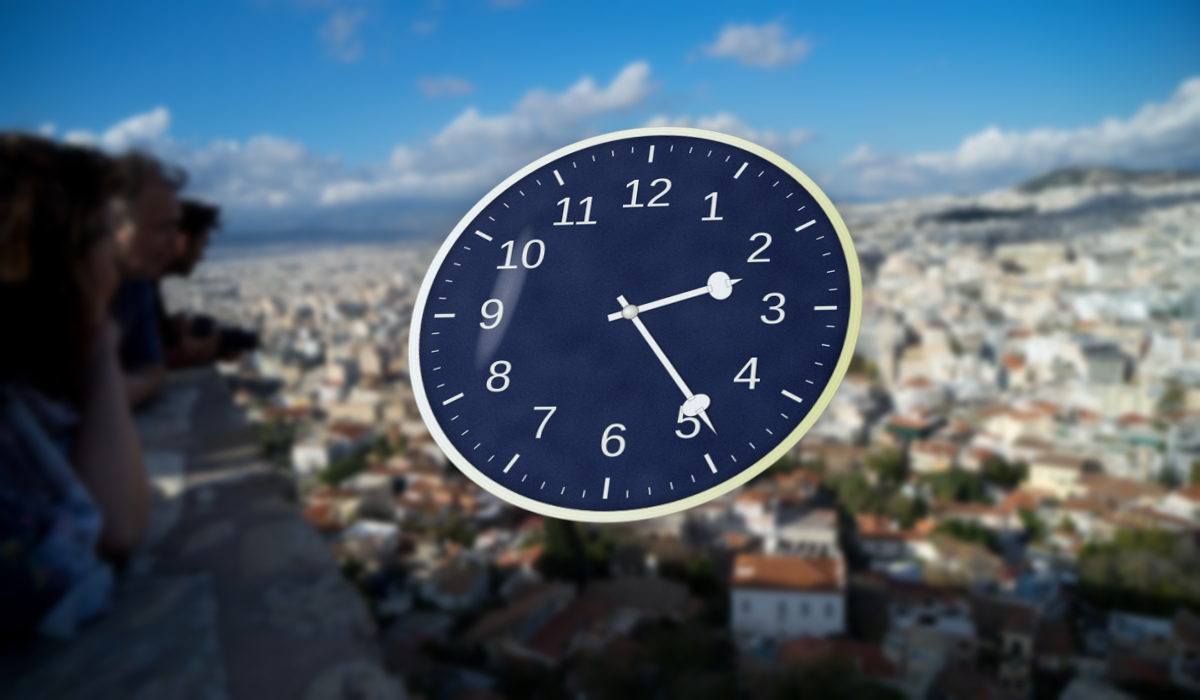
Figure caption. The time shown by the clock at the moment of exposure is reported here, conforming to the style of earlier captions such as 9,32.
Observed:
2,24
